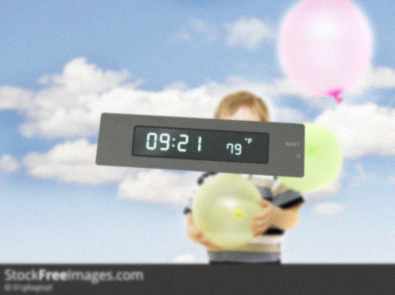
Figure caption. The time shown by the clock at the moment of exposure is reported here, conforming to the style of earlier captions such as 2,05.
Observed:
9,21
